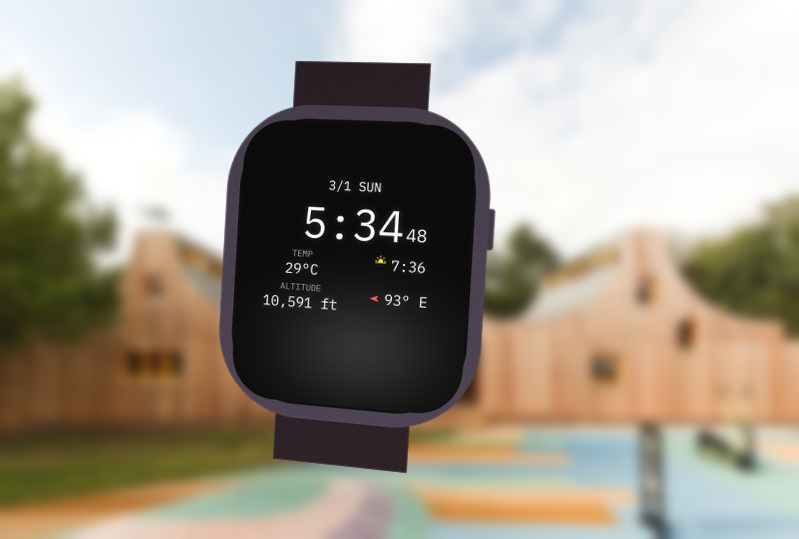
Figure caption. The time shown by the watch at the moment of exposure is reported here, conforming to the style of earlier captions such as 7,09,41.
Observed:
5,34,48
